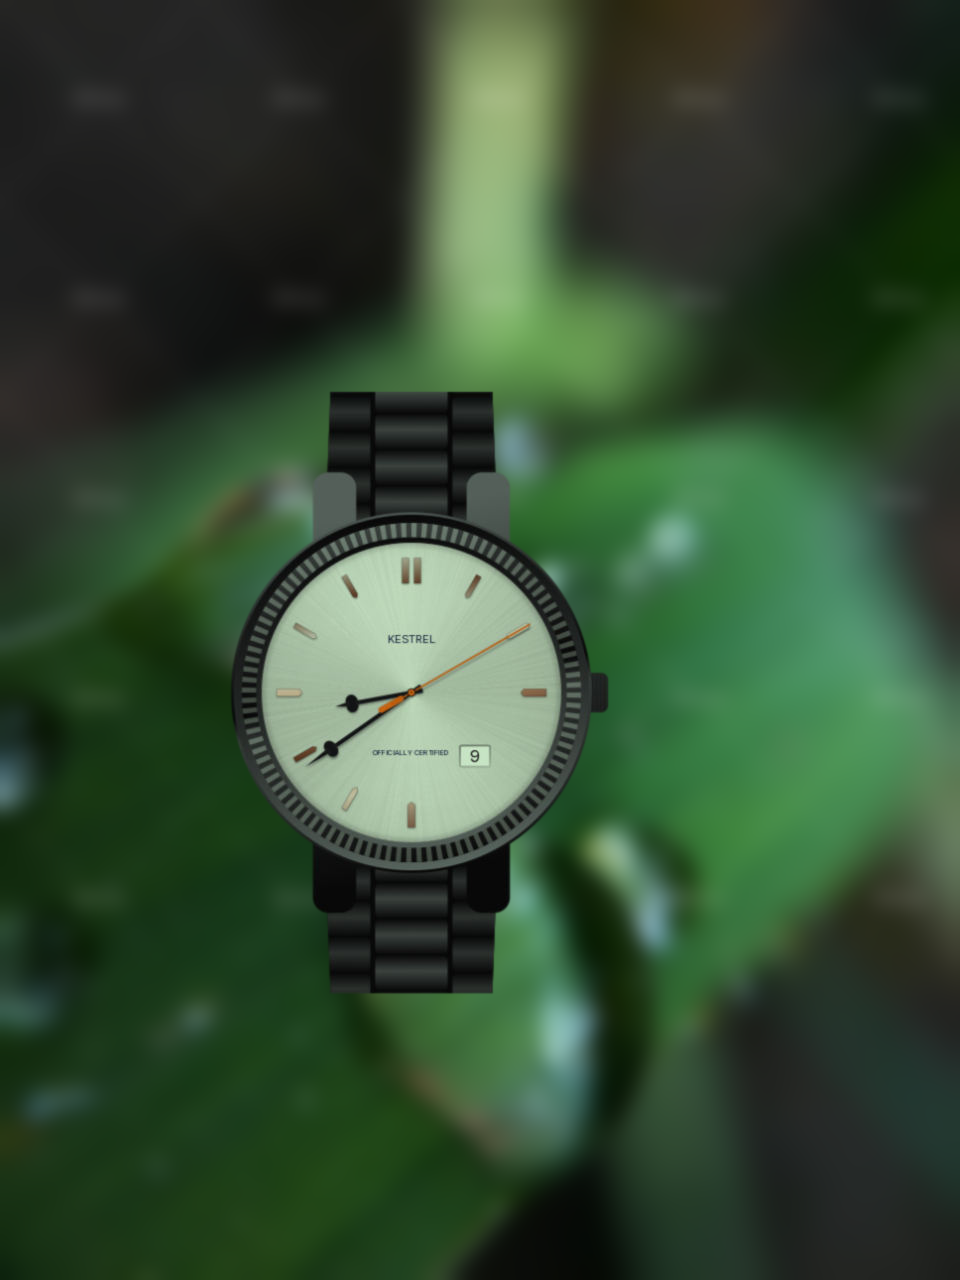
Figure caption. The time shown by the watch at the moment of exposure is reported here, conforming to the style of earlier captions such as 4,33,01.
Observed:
8,39,10
